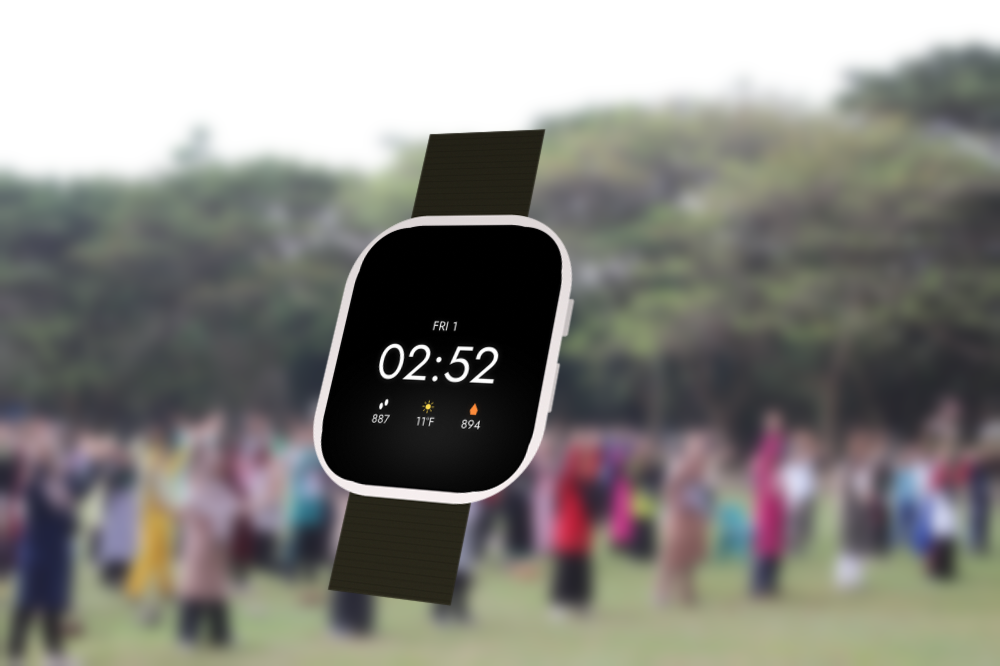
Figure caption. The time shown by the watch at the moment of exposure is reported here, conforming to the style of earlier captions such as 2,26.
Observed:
2,52
